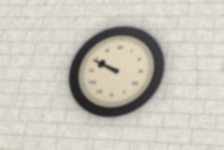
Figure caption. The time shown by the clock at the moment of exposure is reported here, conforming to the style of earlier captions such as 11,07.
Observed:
9,49
